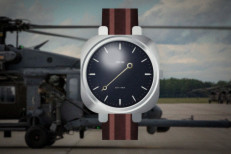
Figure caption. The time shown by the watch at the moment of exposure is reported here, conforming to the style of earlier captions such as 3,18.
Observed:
1,38
